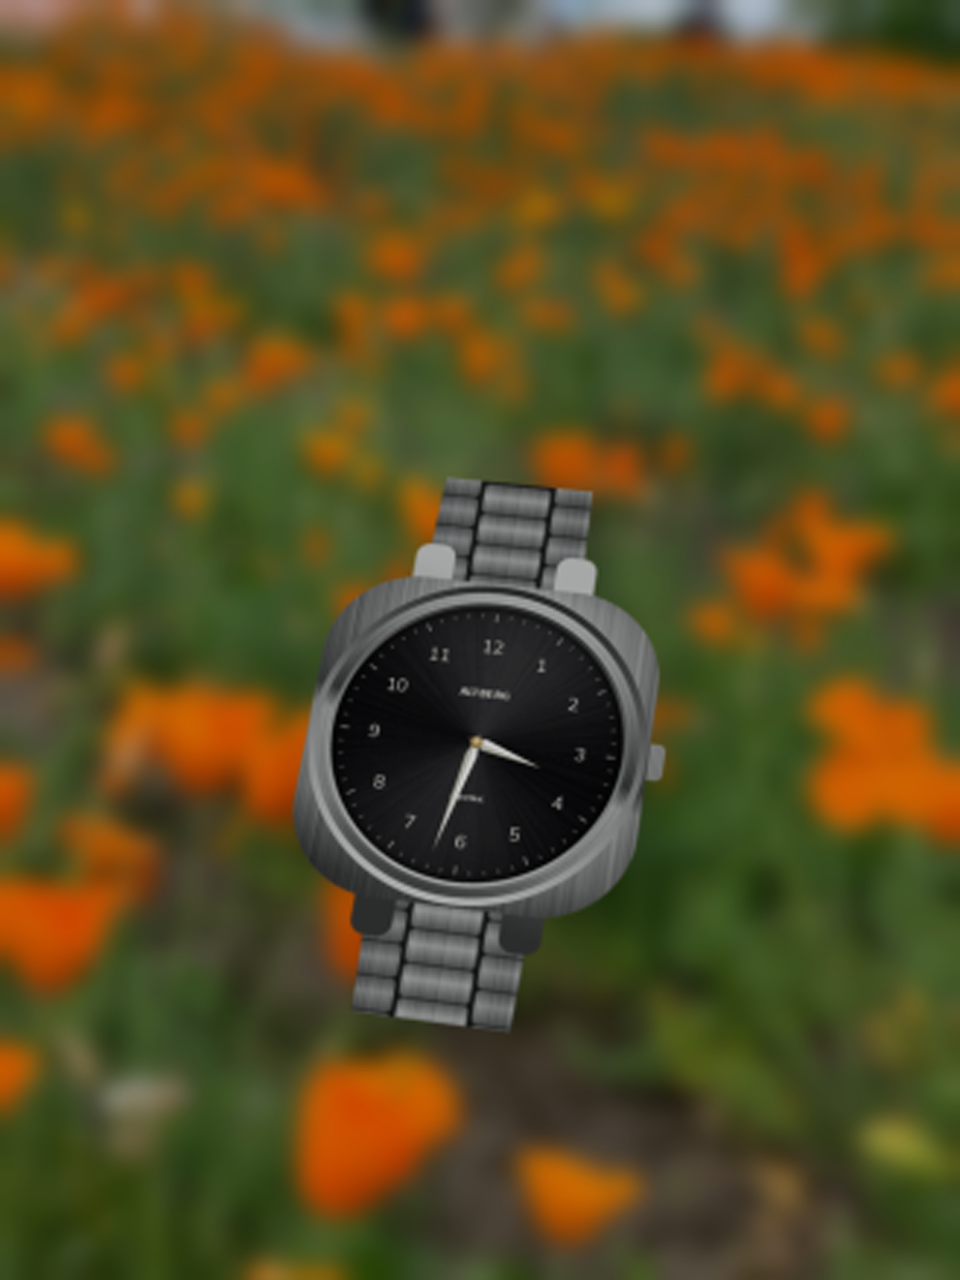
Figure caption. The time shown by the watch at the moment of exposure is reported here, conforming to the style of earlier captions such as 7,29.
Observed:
3,32
